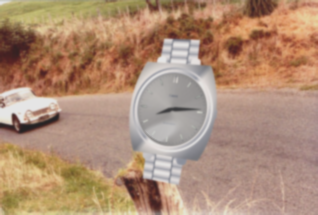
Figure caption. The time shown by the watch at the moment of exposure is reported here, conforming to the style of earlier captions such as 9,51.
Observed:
8,14
